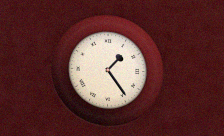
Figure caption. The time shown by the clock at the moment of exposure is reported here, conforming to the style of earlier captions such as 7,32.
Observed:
1,24
